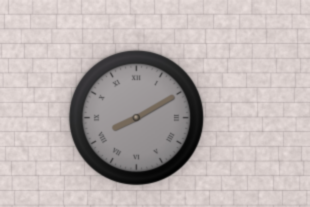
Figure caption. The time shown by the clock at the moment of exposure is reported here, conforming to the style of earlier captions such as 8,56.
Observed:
8,10
